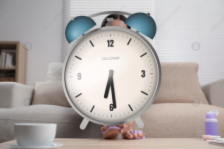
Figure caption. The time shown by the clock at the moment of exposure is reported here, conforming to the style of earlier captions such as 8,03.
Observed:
6,29
